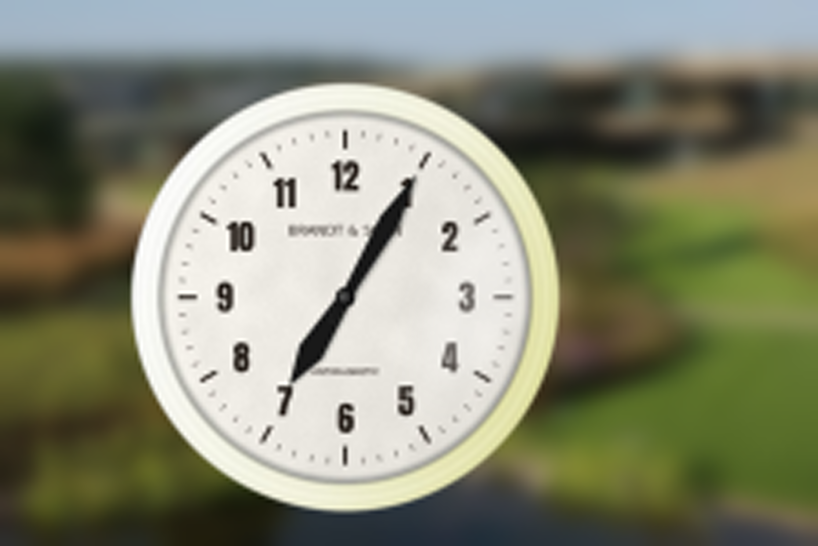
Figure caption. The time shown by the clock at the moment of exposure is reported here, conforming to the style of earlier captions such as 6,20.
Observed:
7,05
